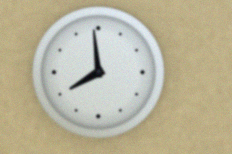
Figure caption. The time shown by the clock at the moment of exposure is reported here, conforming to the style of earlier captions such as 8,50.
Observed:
7,59
